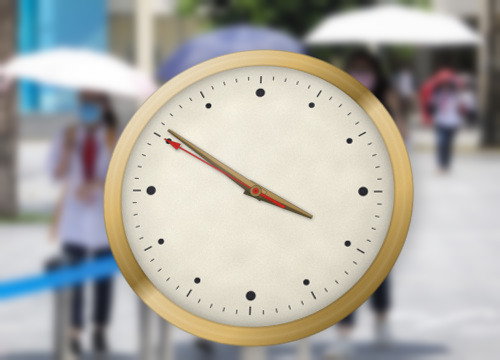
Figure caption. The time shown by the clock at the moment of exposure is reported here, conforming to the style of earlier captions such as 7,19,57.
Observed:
3,50,50
